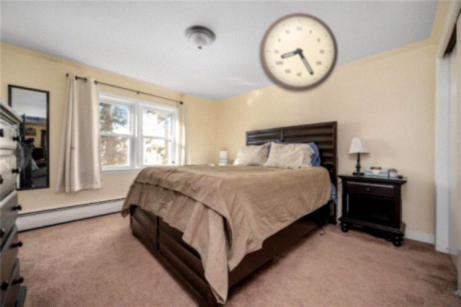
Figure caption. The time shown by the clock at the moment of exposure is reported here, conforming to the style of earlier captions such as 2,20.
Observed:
8,25
